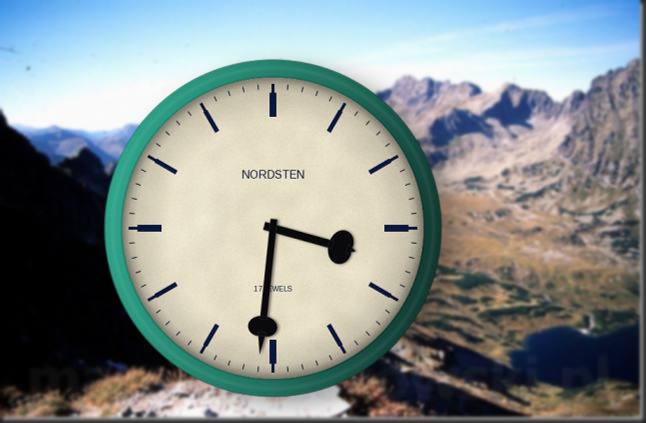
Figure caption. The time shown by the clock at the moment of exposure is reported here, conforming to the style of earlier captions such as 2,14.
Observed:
3,31
